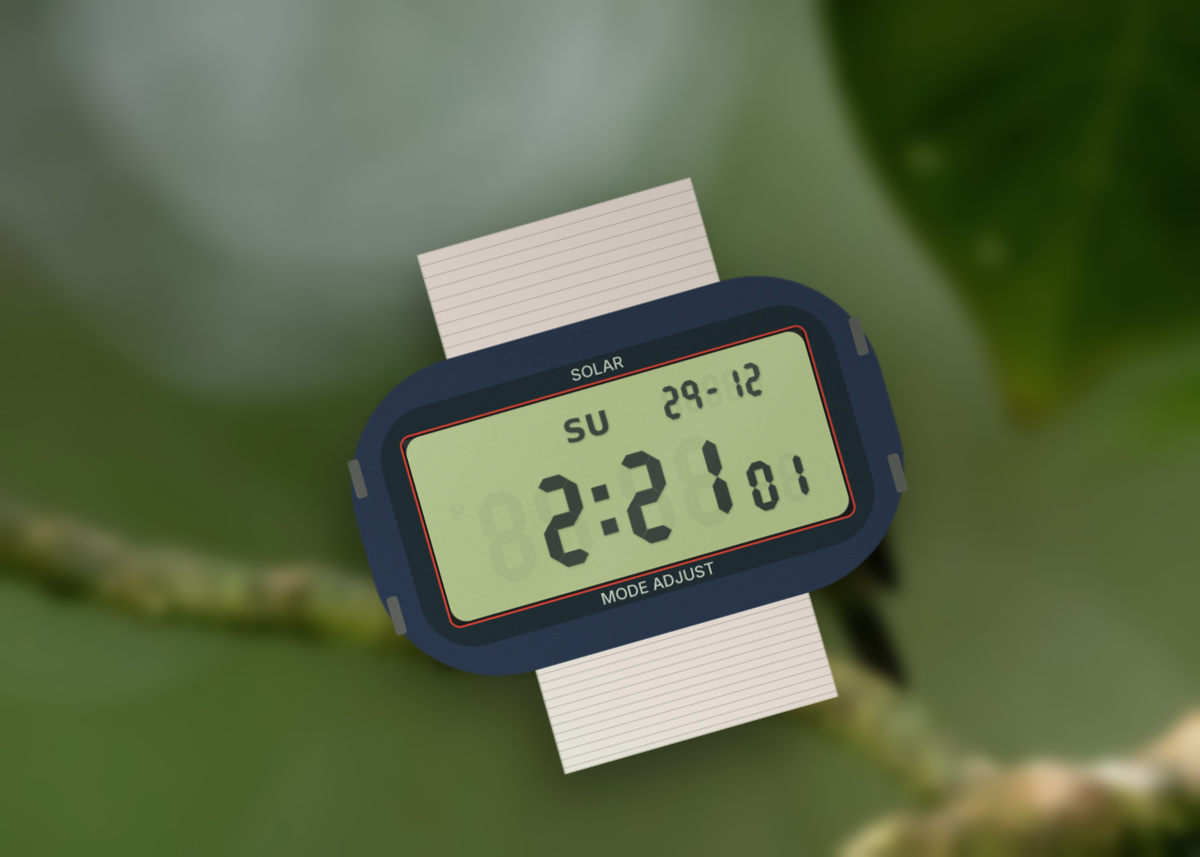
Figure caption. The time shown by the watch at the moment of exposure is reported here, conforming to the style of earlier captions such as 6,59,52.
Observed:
2,21,01
